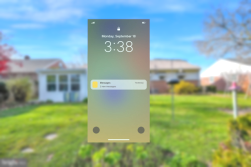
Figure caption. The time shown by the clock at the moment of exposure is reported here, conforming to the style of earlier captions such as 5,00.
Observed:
3,38
